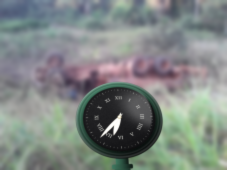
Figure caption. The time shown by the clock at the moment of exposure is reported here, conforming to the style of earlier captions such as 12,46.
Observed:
6,37
